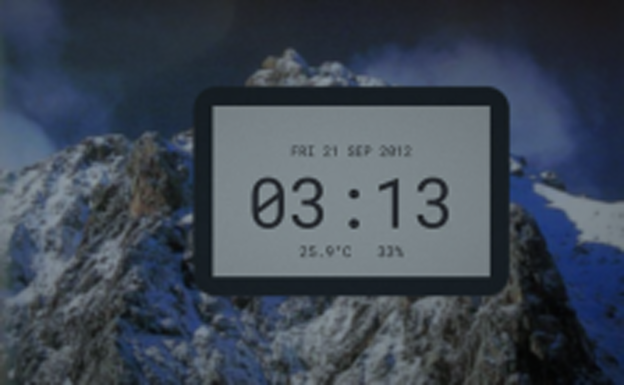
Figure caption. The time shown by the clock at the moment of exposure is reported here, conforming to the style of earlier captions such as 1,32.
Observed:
3,13
